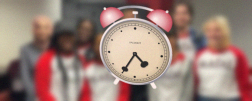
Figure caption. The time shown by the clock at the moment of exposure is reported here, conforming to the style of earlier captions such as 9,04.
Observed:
4,35
